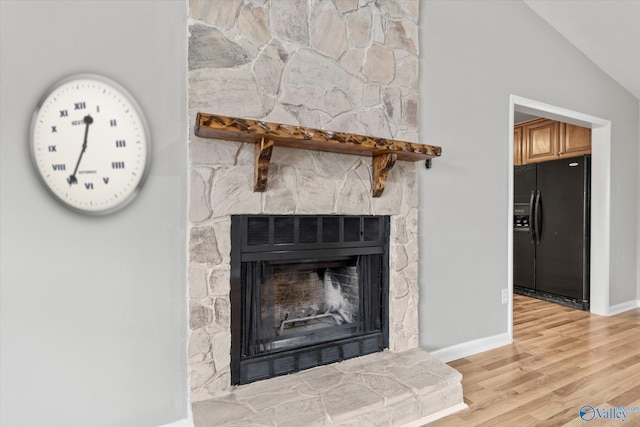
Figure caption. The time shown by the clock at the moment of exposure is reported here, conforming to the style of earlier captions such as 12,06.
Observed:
12,35
